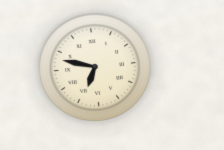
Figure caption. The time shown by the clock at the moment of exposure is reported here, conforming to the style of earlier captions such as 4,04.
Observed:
6,48
